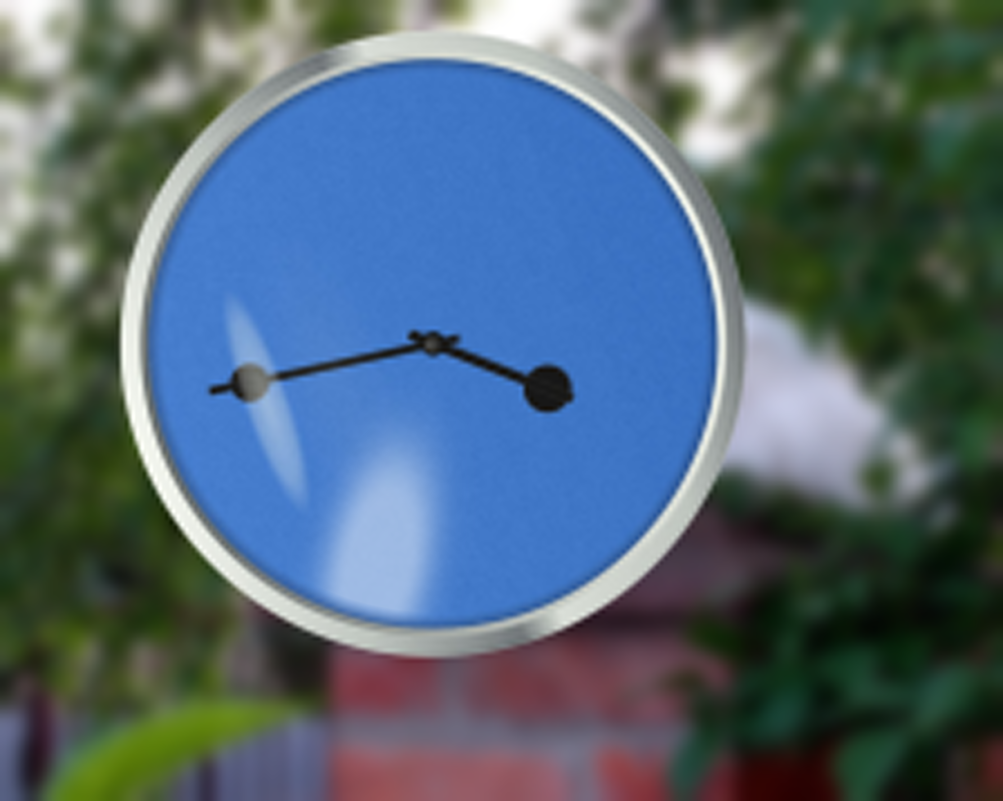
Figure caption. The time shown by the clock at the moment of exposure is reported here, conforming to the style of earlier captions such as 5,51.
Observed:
3,43
